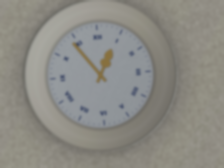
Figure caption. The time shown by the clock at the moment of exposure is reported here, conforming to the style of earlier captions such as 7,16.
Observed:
12,54
